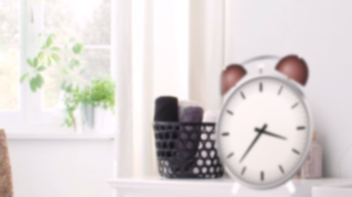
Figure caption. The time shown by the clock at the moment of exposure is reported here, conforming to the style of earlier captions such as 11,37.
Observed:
3,37
